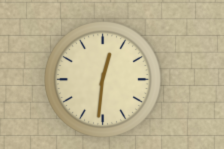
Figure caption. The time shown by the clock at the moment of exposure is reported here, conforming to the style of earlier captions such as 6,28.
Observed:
12,31
